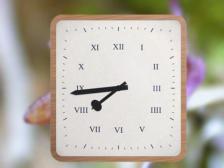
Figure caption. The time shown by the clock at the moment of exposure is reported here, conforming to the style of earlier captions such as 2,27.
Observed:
7,44
